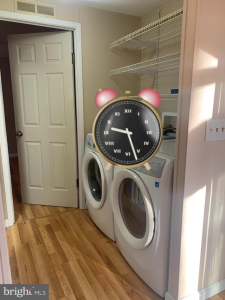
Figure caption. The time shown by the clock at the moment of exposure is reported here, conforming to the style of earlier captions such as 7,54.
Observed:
9,27
